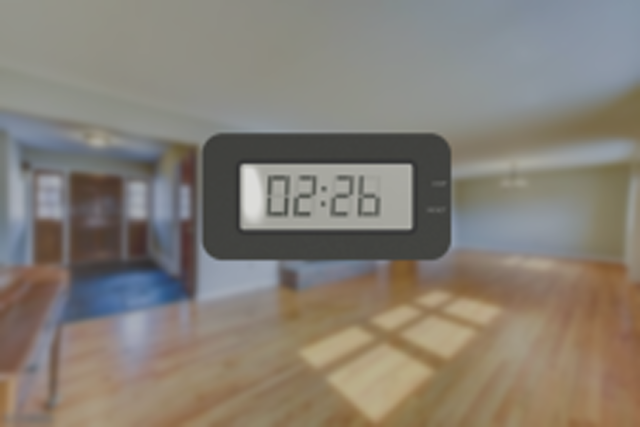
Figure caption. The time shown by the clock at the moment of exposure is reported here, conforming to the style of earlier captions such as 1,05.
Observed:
2,26
